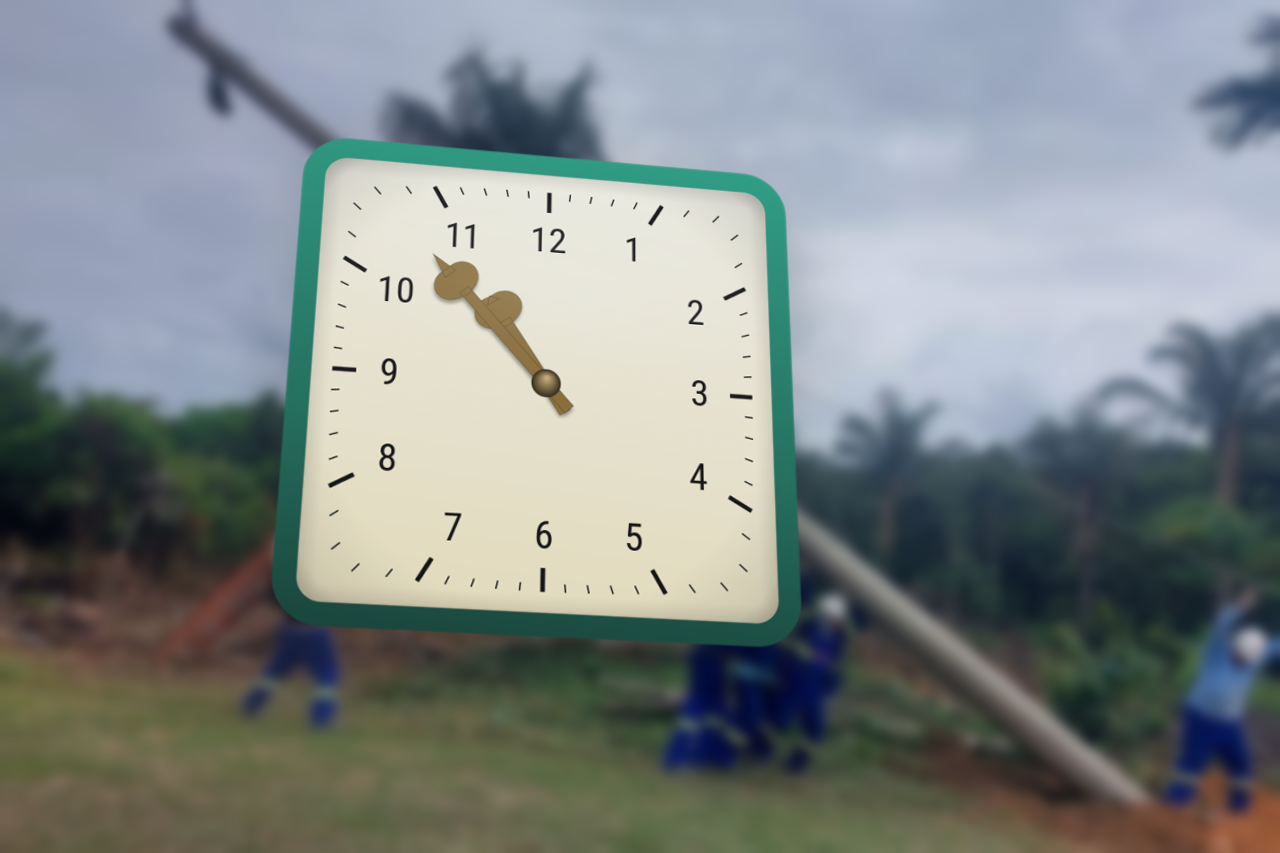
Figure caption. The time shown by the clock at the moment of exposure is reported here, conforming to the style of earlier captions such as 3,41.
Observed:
10,53
